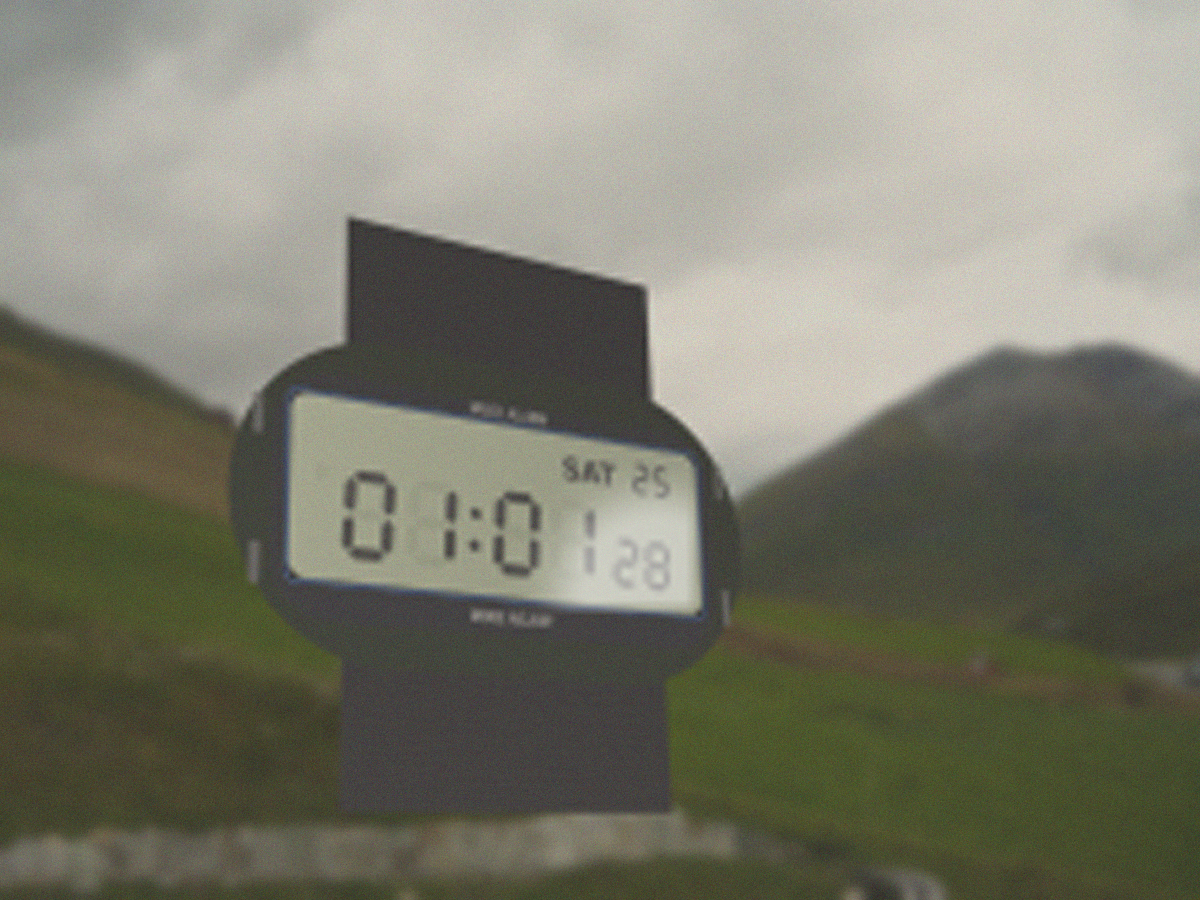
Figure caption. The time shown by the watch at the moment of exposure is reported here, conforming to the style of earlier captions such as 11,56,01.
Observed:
1,01,28
